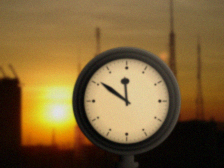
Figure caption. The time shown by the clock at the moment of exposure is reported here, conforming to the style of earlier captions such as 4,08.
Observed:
11,51
